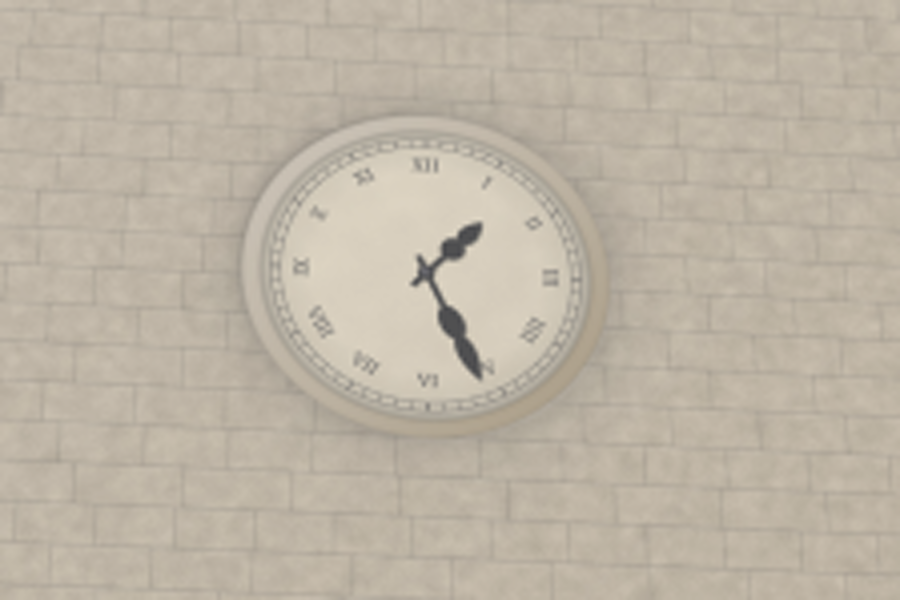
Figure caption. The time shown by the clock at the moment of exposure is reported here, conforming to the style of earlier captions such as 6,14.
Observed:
1,26
